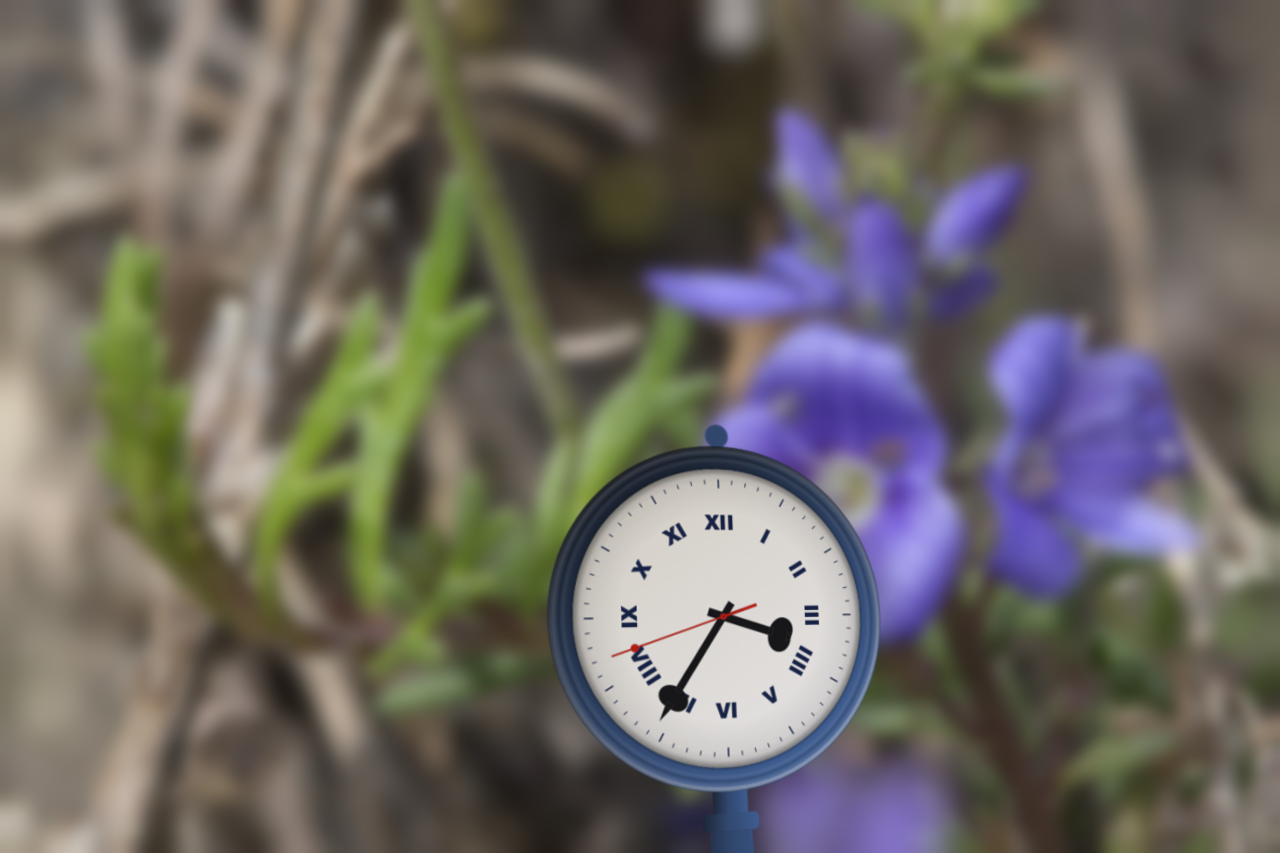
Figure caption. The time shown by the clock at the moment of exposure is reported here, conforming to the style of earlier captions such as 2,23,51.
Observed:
3,35,42
